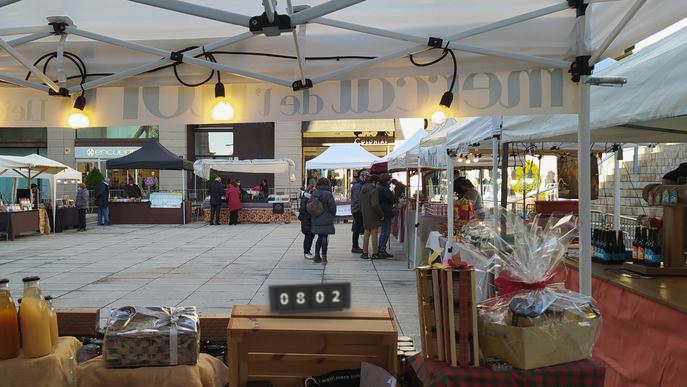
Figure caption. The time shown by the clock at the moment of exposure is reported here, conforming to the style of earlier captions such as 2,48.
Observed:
8,02
